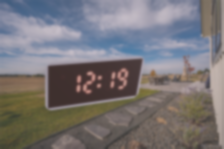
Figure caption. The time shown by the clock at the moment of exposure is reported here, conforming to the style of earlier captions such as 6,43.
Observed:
12,19
